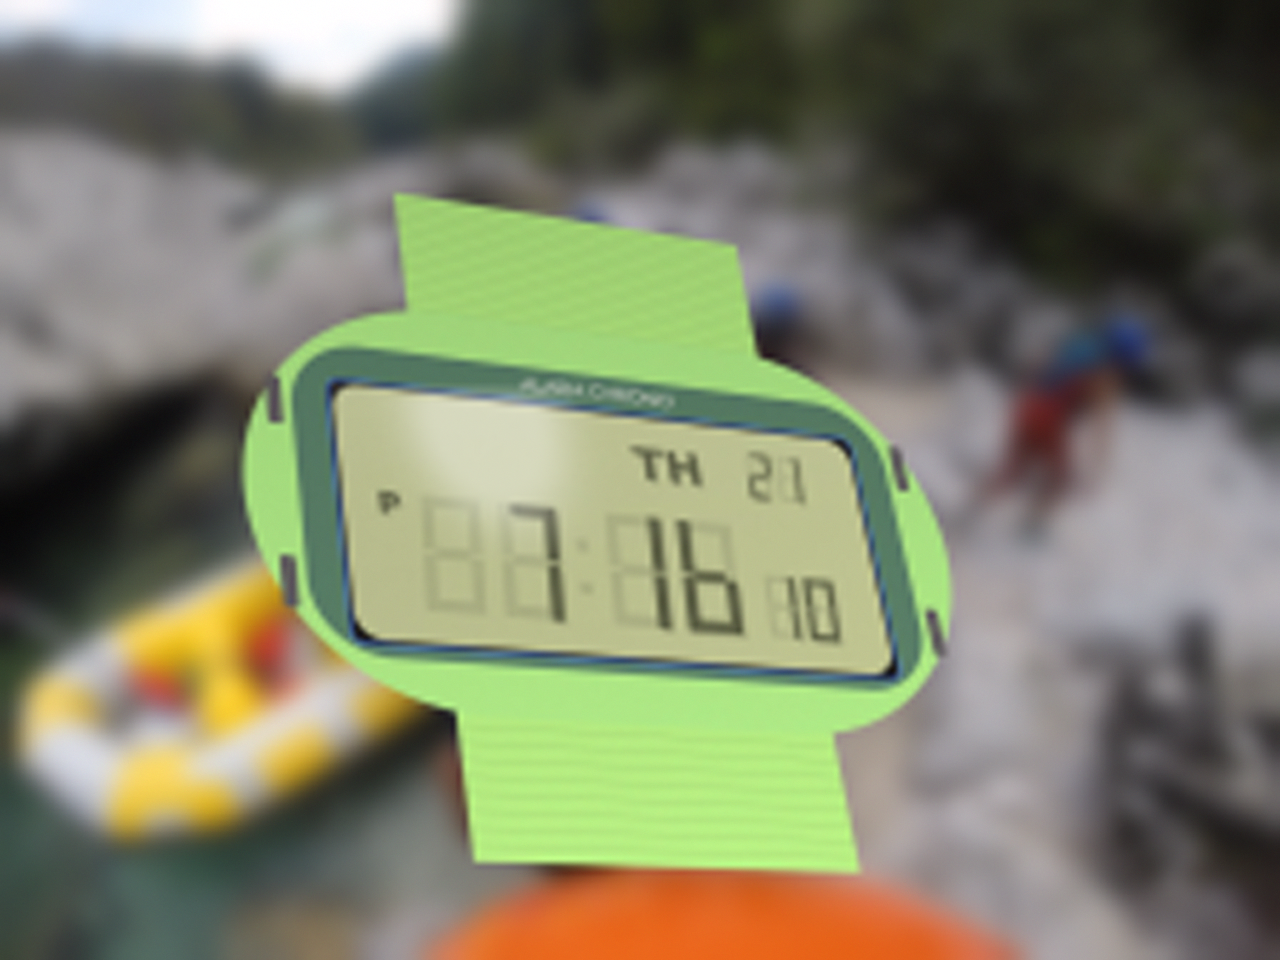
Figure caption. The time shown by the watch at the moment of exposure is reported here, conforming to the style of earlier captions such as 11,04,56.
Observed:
7,16,10
